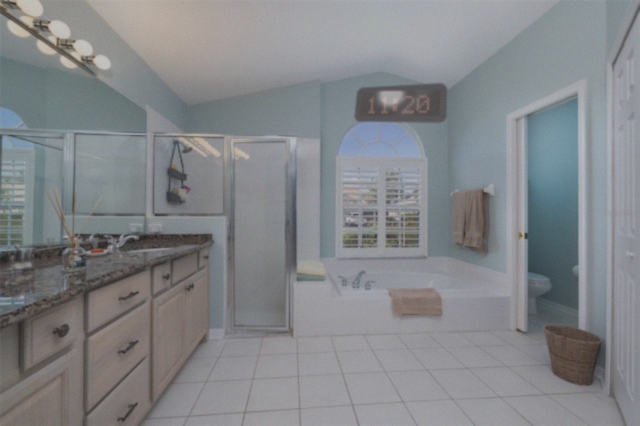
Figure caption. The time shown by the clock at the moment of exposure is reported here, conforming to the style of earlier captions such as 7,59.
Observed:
11,20
